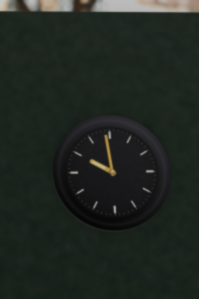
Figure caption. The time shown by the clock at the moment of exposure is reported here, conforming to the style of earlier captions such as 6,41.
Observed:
9,59
